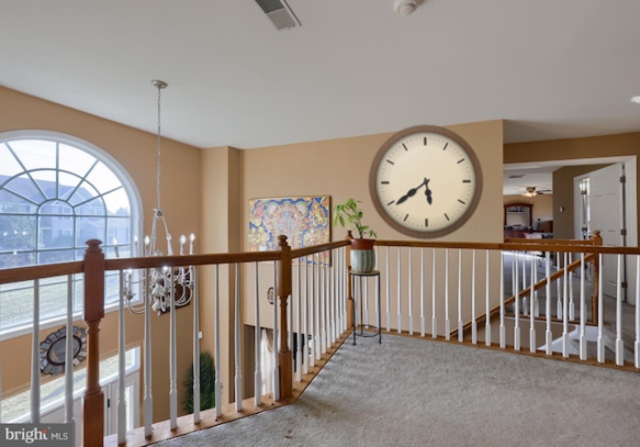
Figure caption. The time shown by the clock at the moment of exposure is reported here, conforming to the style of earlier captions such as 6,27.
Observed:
5,39
